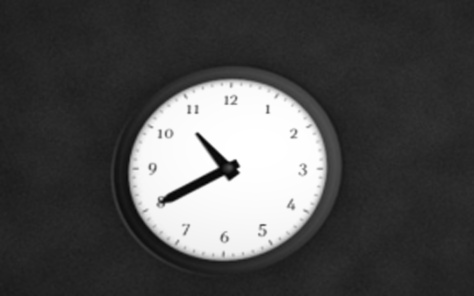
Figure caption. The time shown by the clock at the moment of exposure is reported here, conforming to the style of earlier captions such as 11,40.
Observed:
10,40
